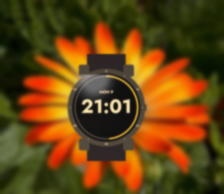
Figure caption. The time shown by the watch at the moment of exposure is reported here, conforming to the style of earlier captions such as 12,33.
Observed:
21,01
